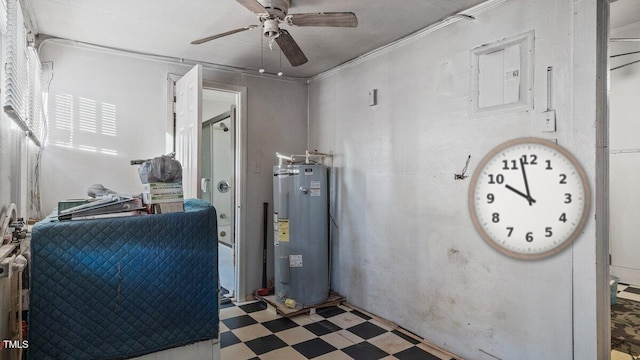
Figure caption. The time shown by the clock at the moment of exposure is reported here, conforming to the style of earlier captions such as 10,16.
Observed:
9,58
